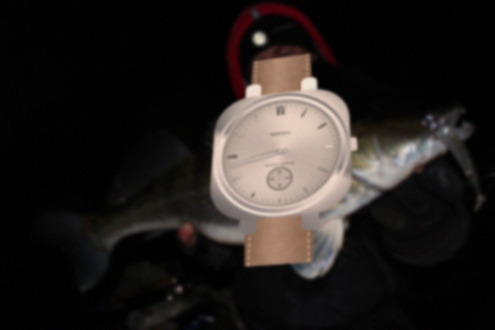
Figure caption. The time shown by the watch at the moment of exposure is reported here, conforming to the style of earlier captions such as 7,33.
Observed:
8,43
